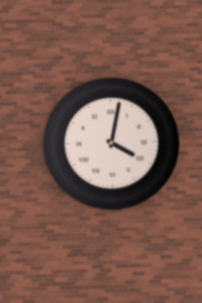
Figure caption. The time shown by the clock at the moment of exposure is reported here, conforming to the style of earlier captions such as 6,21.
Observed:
4,02
